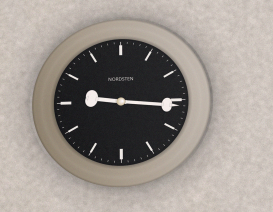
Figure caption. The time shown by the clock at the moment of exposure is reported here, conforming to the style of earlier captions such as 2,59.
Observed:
9,16
